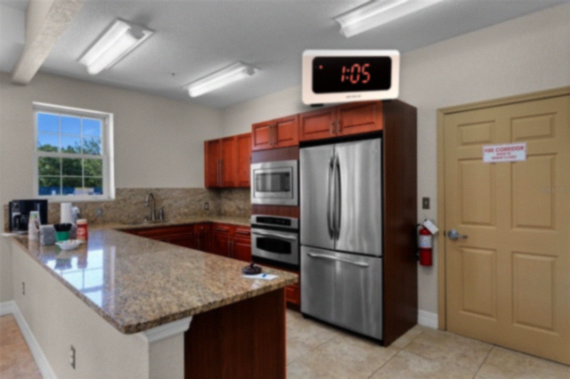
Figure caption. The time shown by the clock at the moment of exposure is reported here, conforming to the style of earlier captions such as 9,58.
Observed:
1,05
